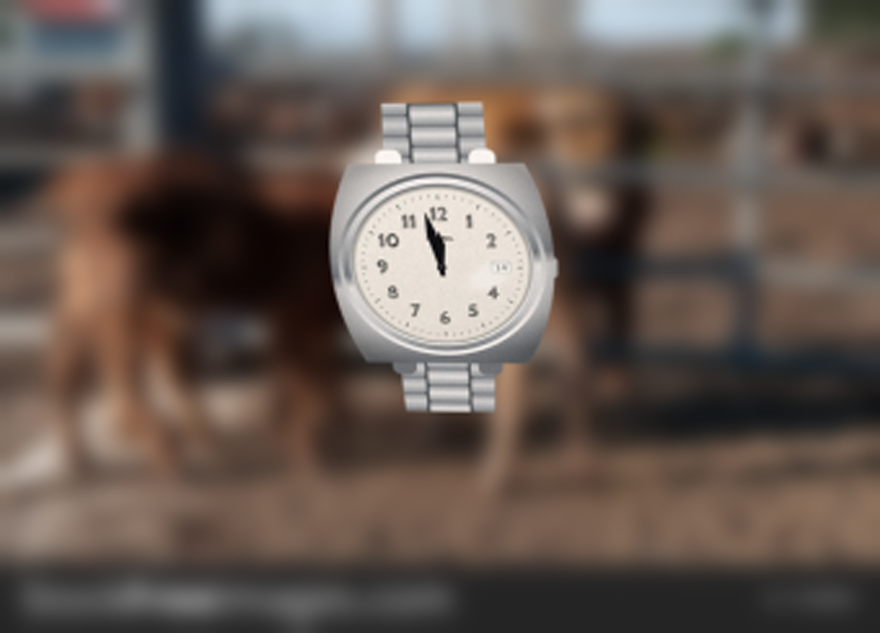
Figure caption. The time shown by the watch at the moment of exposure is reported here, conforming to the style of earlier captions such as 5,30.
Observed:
11,58
